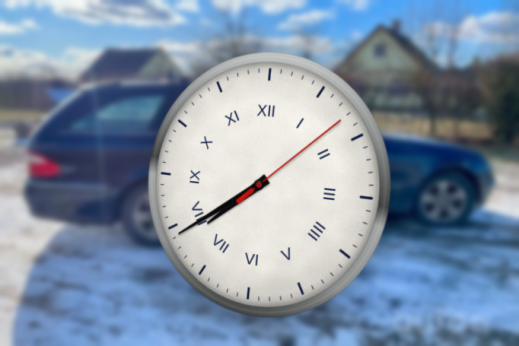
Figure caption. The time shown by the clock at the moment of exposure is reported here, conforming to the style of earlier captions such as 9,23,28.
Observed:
7,39,08
